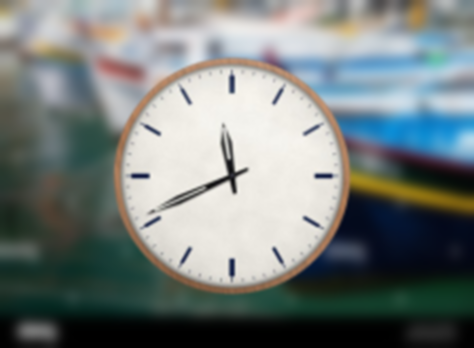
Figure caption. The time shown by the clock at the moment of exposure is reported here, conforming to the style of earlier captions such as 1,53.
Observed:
11,41
